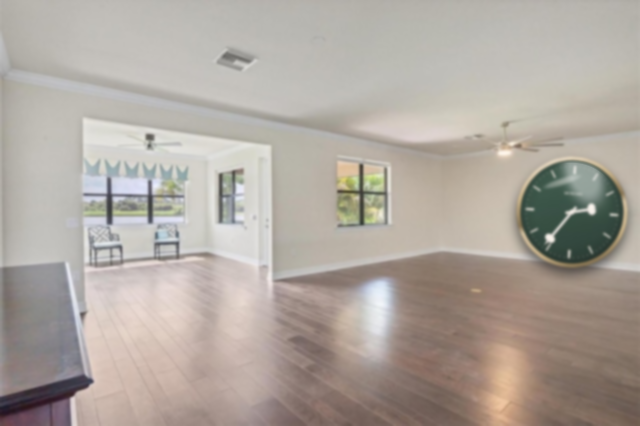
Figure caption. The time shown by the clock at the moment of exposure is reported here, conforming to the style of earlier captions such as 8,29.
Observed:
2,36
